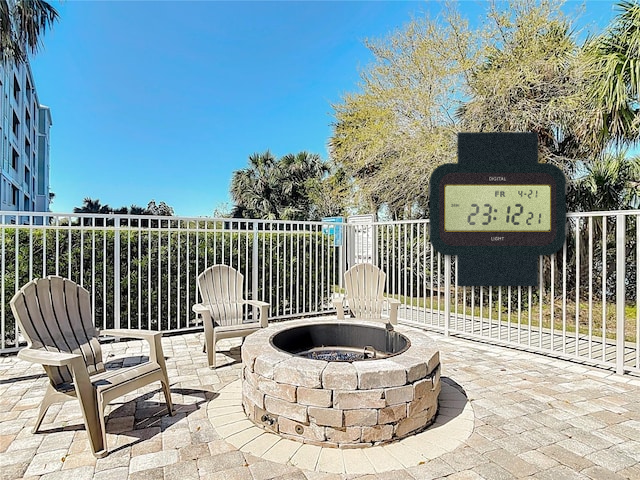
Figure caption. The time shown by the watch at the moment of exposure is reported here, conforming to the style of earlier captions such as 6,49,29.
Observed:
23,12,21
